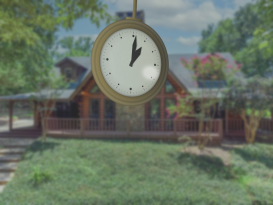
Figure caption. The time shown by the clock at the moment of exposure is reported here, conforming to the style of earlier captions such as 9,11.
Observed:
1,01
